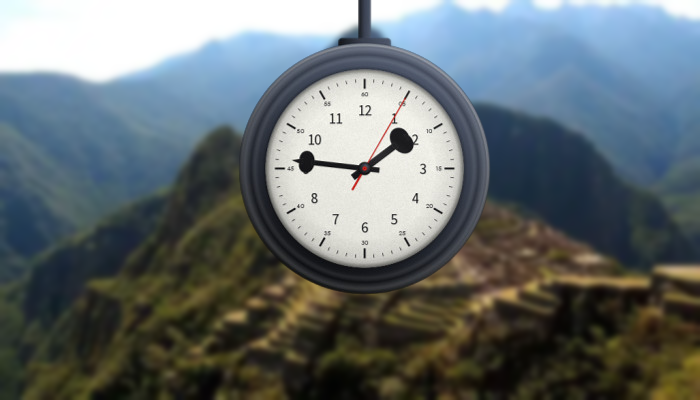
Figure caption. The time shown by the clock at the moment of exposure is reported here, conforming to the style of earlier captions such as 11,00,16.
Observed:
1,46,05
